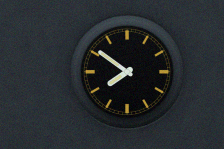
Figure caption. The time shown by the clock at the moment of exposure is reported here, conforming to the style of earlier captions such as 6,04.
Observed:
7,51
